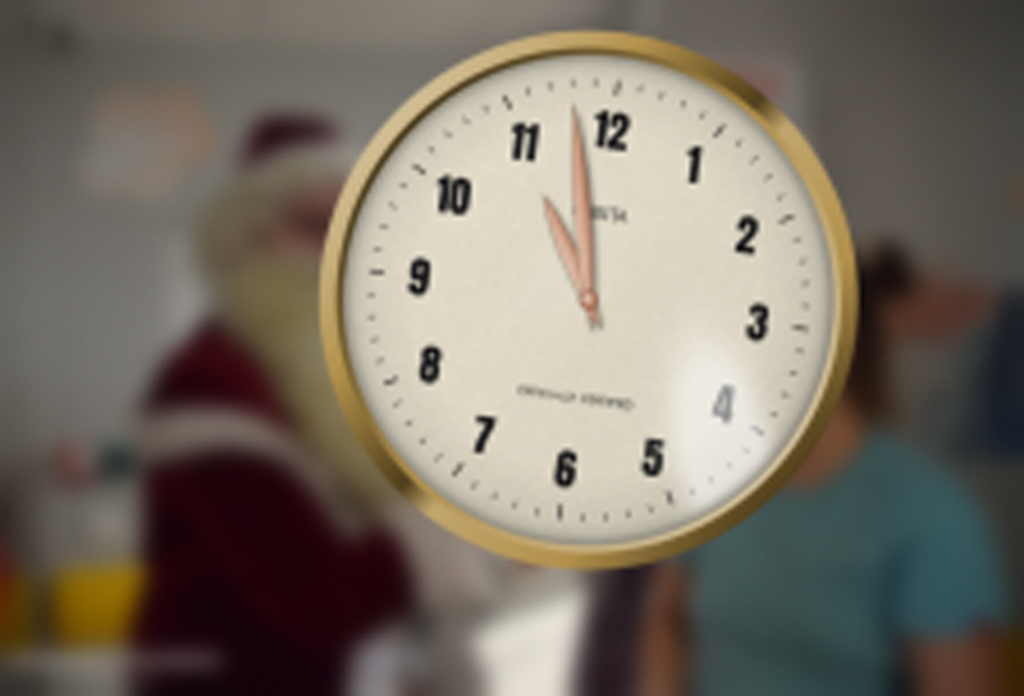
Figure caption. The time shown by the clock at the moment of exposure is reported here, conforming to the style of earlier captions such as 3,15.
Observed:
10,58
